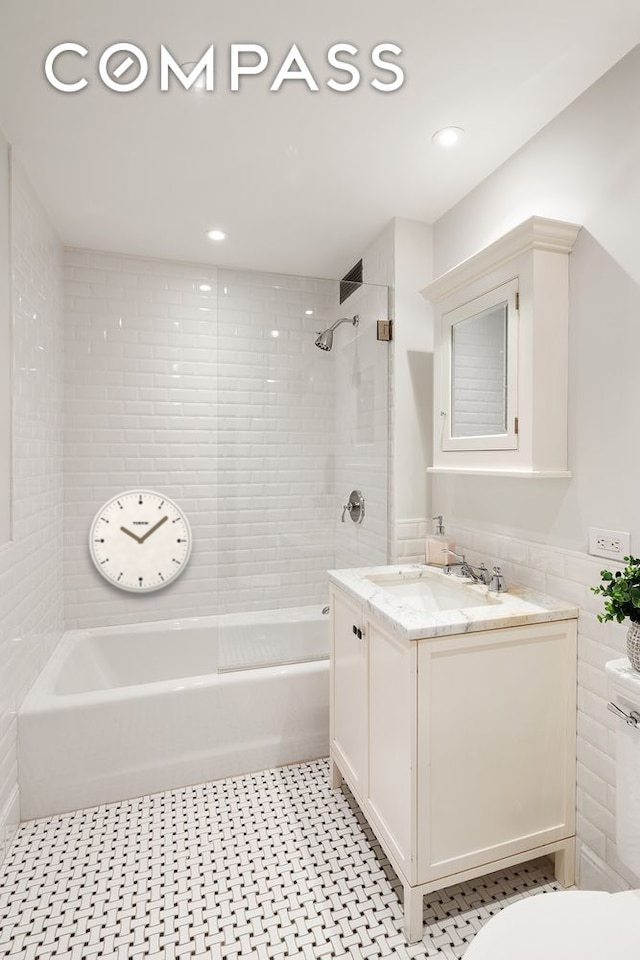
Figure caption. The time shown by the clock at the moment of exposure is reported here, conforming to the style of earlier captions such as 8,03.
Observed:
10,08
